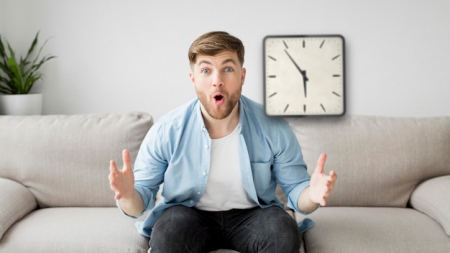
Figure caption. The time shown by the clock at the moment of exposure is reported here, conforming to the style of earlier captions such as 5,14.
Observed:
5,54
